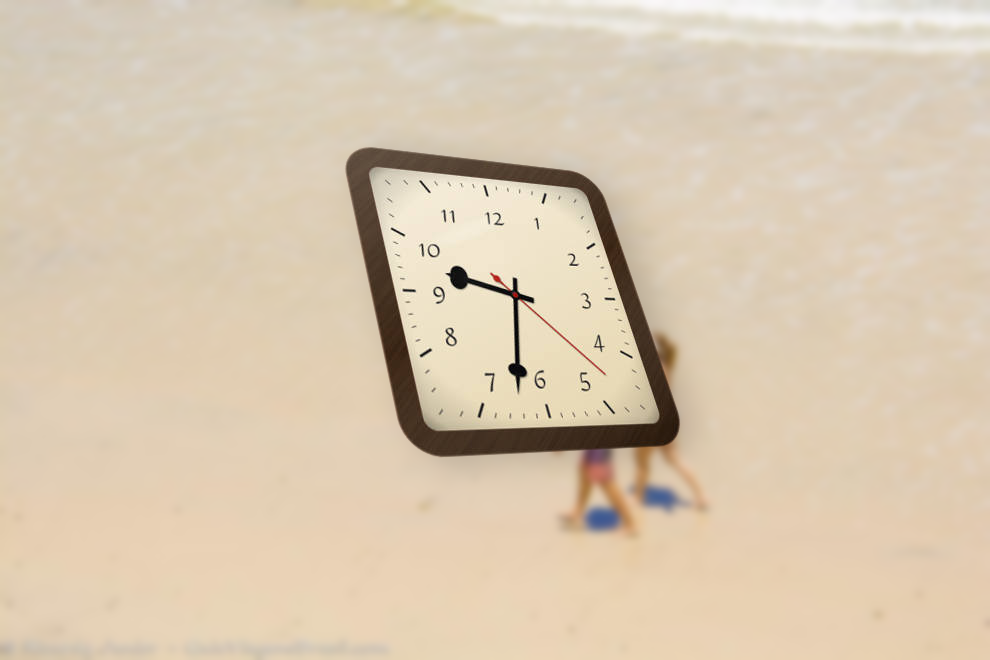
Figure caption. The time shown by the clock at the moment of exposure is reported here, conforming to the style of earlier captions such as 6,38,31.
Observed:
9,32,23
